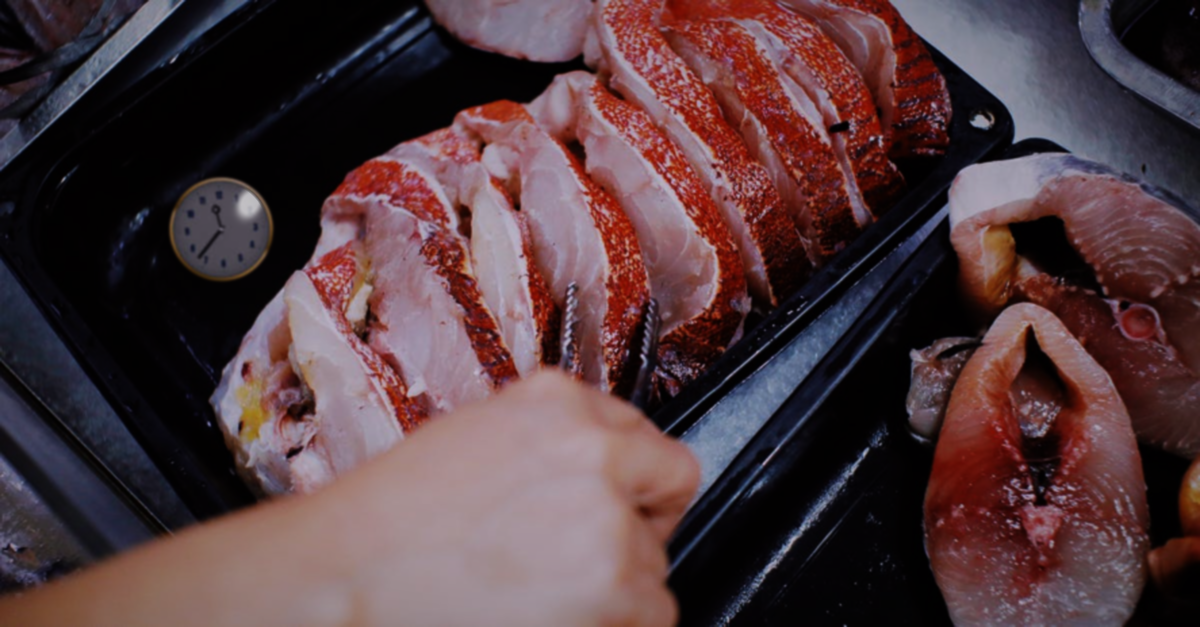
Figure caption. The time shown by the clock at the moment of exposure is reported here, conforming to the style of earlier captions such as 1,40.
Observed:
11,37
